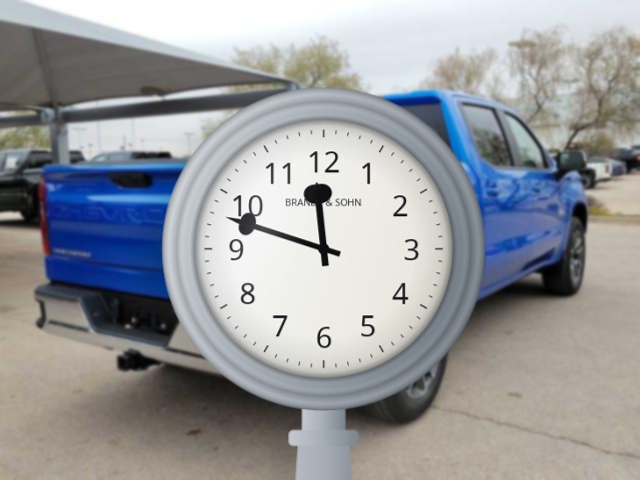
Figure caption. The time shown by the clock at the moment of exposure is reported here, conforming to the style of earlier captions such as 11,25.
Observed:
11,48
